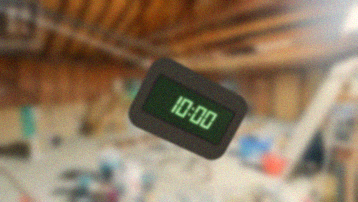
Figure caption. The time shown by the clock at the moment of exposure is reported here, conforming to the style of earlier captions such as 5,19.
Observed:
10,00
